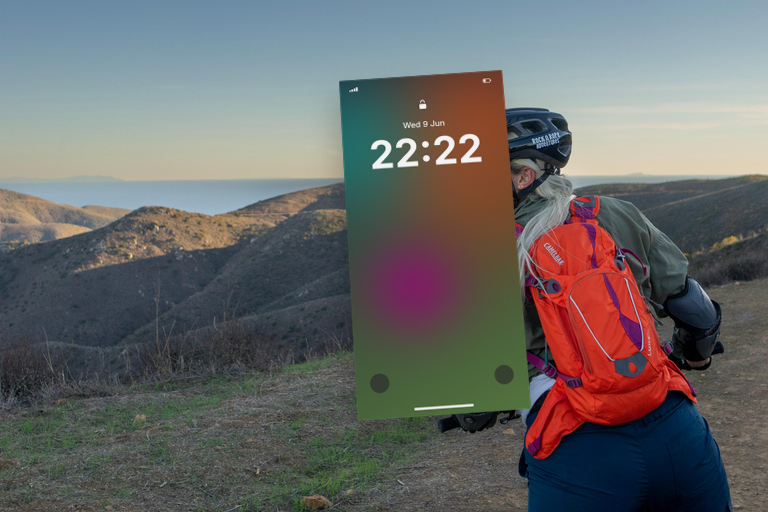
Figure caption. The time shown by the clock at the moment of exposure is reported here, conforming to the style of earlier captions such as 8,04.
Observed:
22,22
